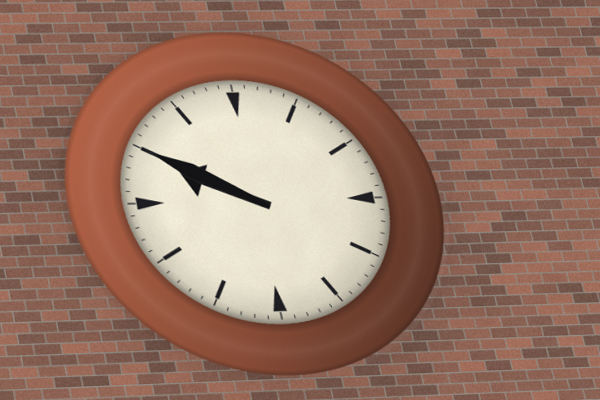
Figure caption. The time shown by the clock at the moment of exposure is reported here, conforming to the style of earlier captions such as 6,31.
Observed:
9,50
